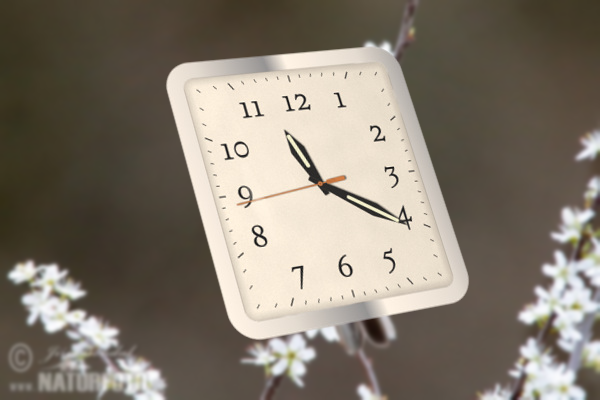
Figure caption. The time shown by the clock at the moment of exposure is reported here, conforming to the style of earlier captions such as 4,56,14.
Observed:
11,20,44
